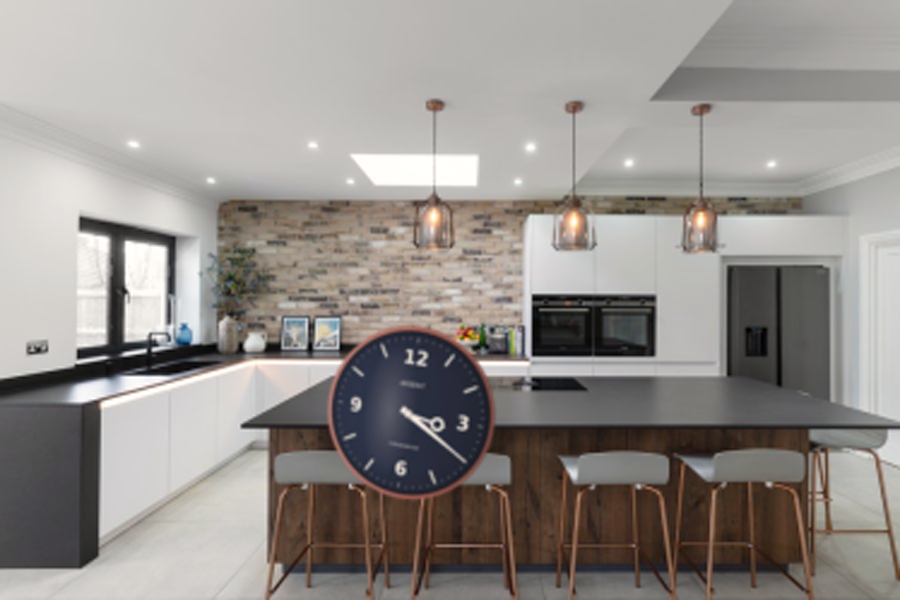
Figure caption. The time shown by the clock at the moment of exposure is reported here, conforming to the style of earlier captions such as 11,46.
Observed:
3,20
